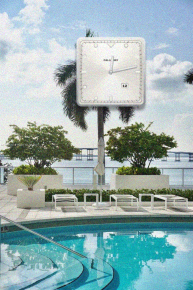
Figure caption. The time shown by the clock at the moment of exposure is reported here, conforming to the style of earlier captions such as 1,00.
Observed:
12,13
